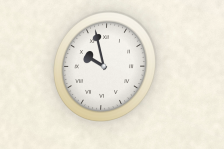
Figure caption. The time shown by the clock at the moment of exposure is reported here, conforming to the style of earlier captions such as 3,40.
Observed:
9,57
